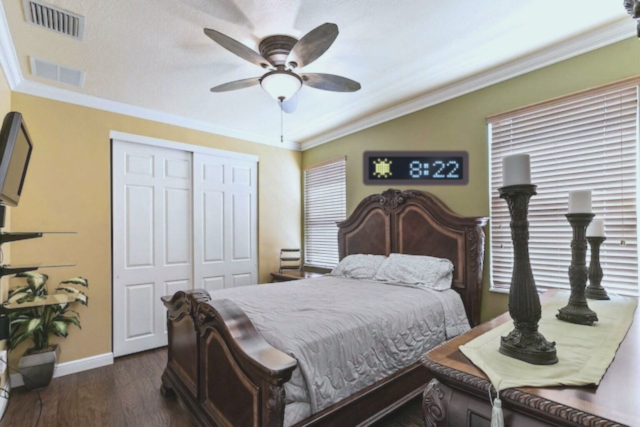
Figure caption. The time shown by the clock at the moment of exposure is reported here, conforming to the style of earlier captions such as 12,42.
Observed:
8,22
